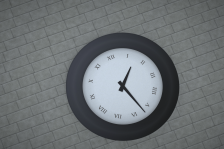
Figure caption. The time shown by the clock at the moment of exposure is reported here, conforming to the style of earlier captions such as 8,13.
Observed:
1,27
